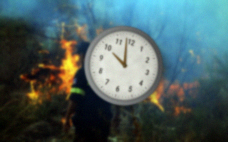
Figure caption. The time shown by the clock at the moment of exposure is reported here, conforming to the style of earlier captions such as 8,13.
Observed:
9,58
